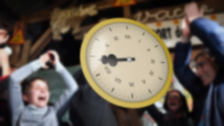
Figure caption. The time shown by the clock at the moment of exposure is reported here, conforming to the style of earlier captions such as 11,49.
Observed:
8,44
